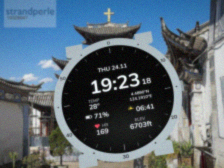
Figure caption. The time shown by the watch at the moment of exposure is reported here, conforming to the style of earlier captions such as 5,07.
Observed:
19,23
